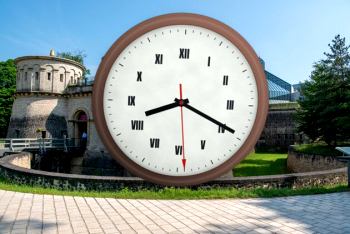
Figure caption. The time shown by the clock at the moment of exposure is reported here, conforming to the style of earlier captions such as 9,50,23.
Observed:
8,19,29
